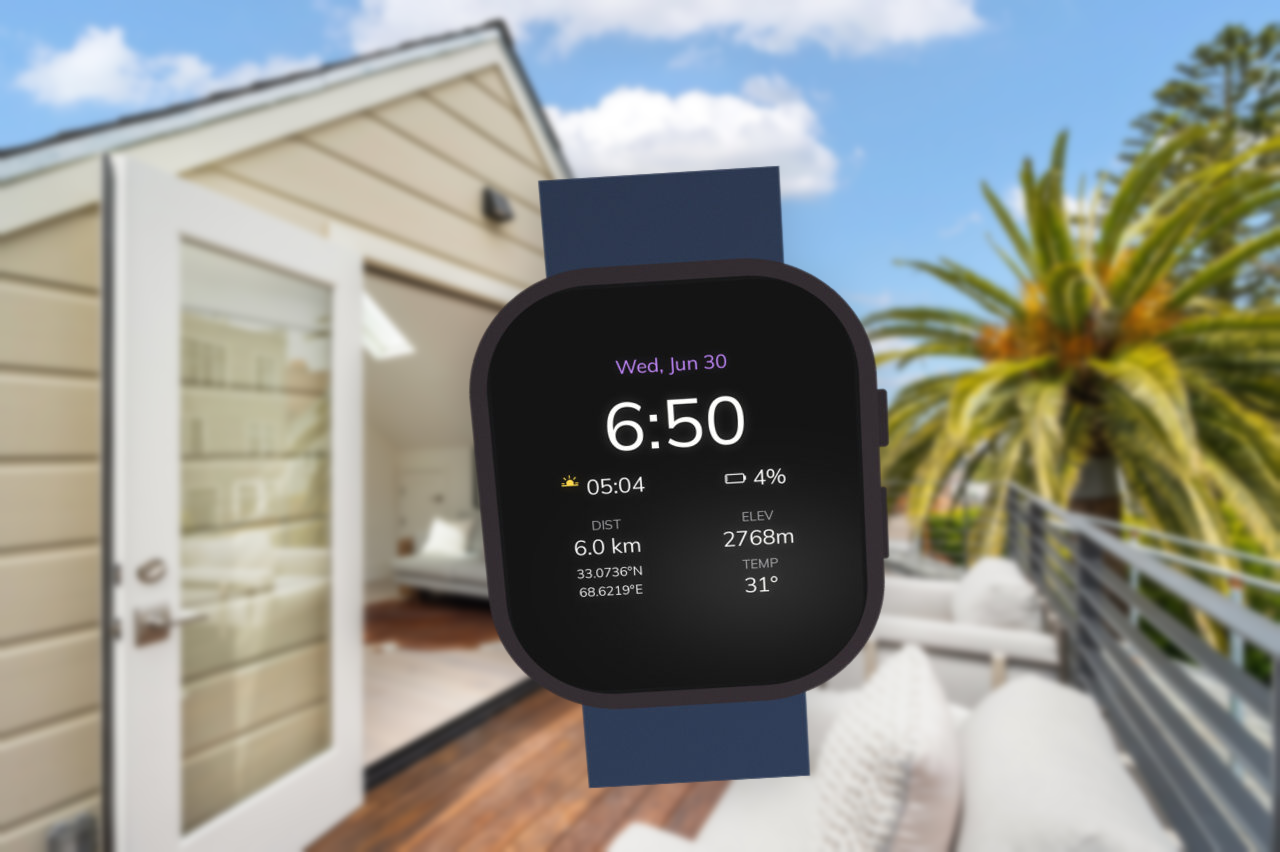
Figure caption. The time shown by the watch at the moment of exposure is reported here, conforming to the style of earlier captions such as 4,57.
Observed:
6,50
